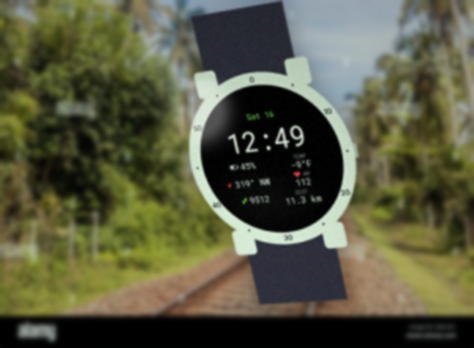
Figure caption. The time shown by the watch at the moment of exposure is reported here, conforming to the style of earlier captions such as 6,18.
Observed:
12,49
